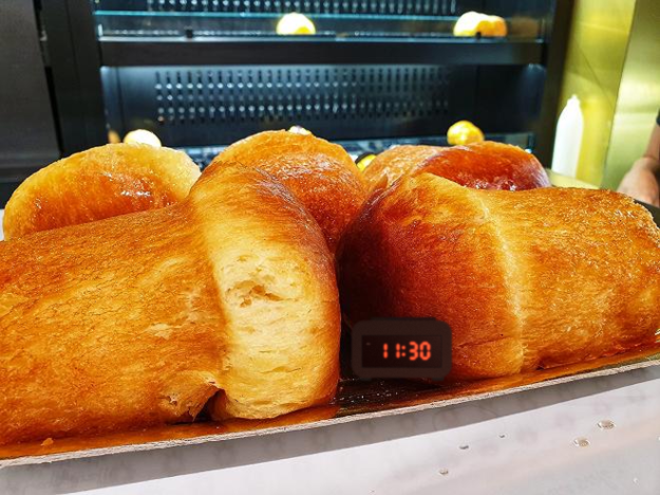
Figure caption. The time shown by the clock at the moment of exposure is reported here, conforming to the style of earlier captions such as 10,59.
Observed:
11,30
